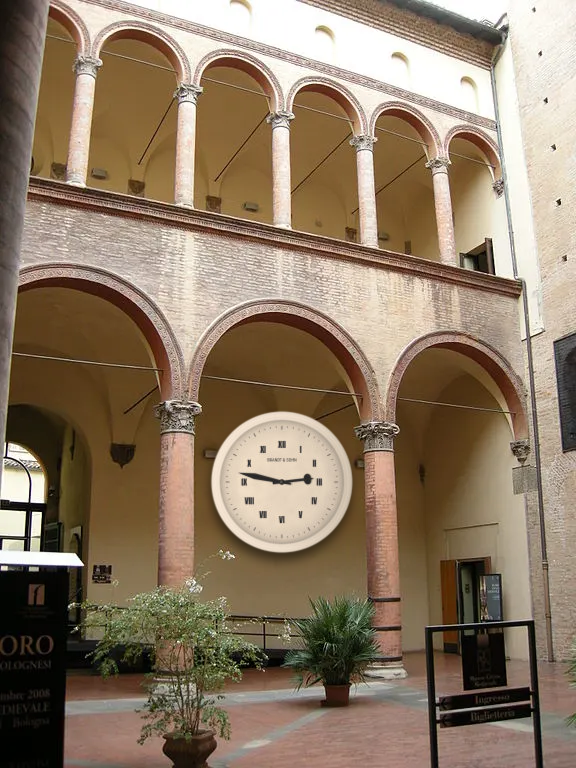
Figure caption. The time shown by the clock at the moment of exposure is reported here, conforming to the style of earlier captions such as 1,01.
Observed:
2,47
